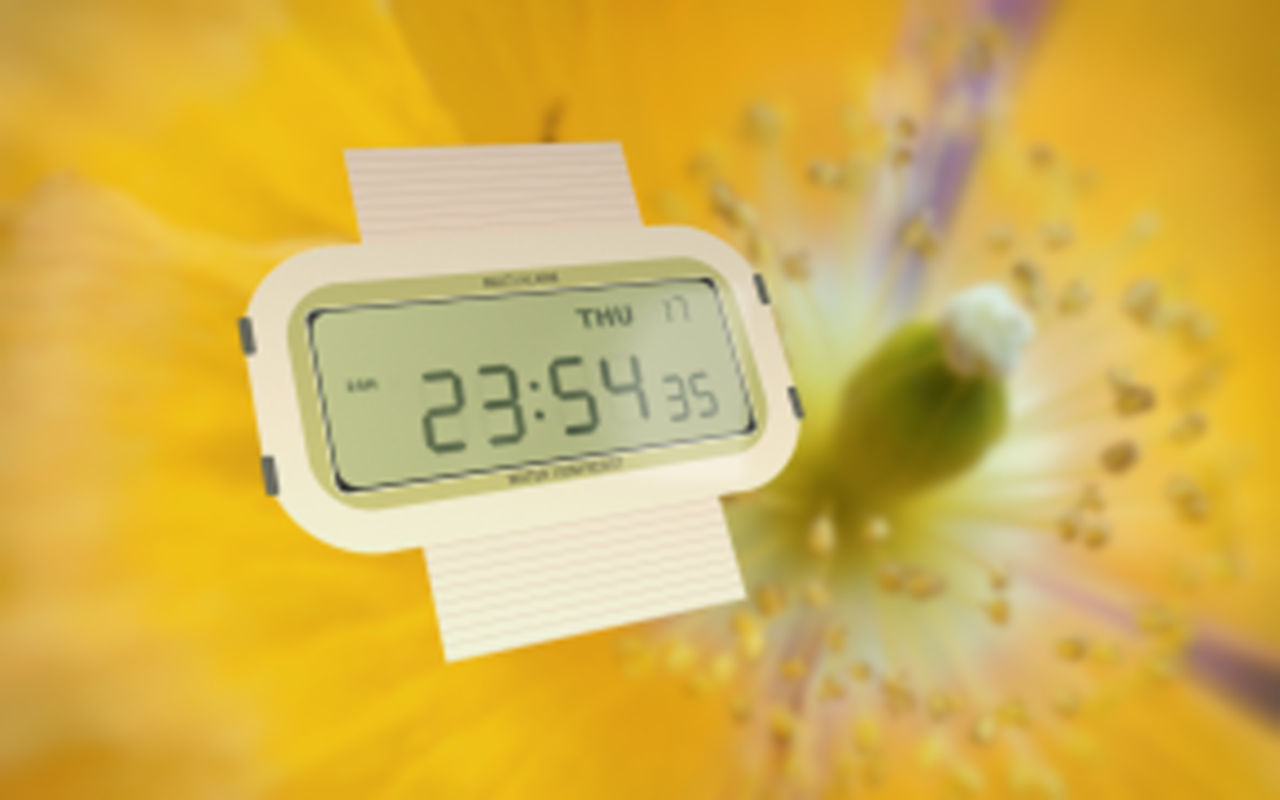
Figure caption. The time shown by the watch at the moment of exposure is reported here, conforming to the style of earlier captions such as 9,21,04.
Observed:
23,54,35
